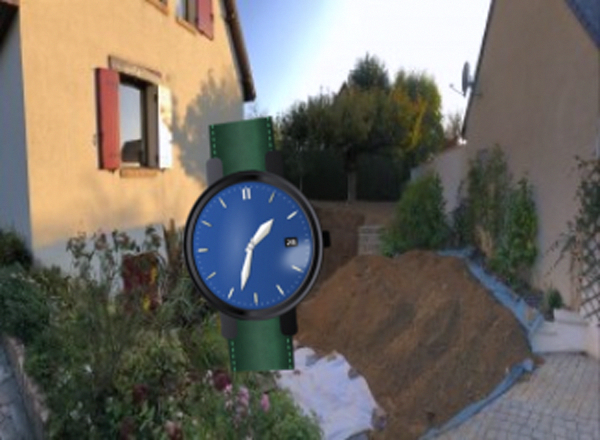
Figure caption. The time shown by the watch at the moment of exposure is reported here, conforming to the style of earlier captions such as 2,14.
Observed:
1,33
